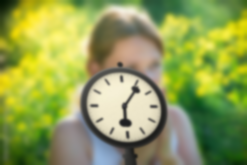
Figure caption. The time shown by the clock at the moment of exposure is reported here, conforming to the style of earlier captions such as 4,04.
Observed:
6,06
